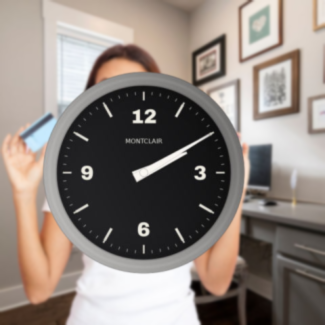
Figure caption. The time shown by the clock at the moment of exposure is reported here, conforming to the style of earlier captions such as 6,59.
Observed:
2,10
